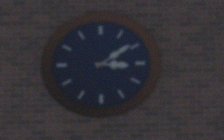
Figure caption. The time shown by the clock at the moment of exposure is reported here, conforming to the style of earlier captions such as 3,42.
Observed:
3,09
